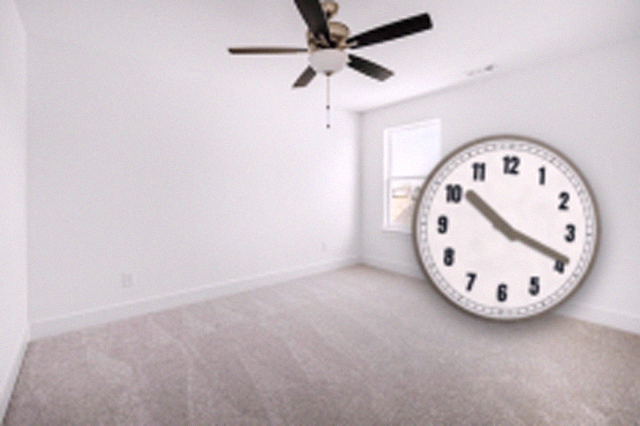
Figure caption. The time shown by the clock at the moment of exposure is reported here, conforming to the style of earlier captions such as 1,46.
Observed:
10,19
